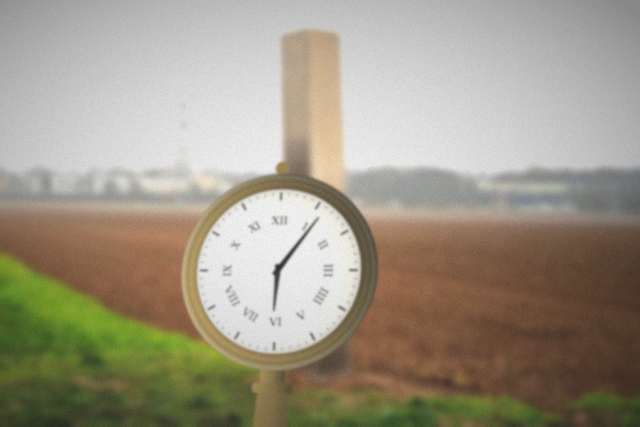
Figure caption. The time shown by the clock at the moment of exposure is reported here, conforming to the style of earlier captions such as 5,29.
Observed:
6,06
